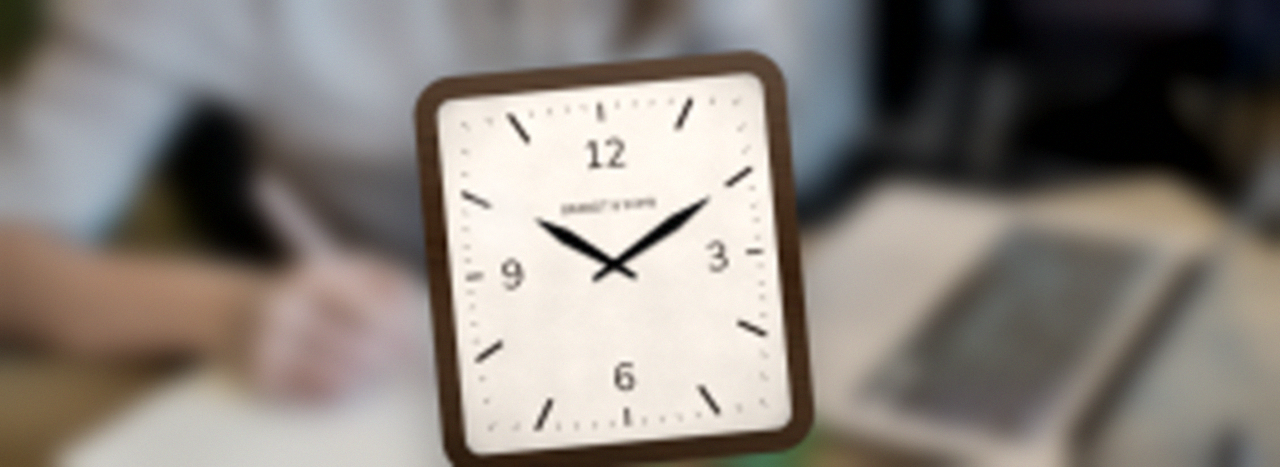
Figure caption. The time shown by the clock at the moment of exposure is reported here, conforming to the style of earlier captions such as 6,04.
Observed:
10,10
